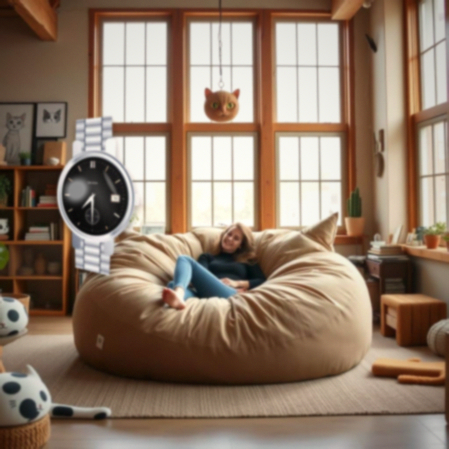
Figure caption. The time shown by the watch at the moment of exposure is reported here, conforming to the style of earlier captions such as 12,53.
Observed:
7,30
